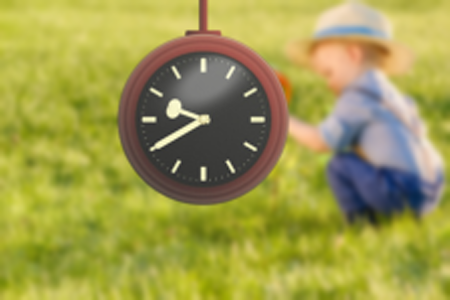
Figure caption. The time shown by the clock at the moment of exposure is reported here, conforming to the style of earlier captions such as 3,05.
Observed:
9,40
